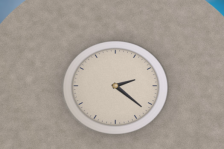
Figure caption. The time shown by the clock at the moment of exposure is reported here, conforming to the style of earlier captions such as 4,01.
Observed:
2,22
